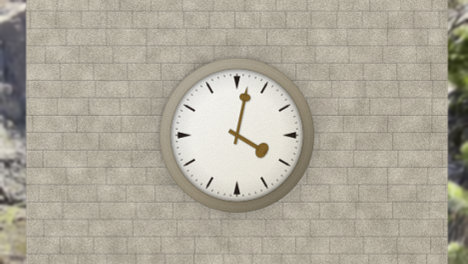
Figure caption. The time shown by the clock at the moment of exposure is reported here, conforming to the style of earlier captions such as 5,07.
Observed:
4,02
